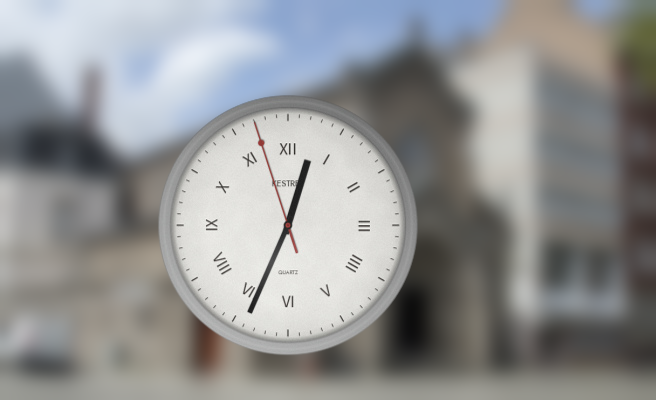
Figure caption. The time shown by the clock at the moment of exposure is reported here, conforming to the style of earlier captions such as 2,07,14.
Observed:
12,33,57
